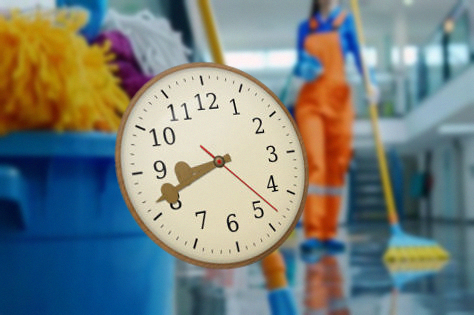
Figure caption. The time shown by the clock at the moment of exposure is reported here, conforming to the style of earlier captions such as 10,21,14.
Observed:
8,41,23
